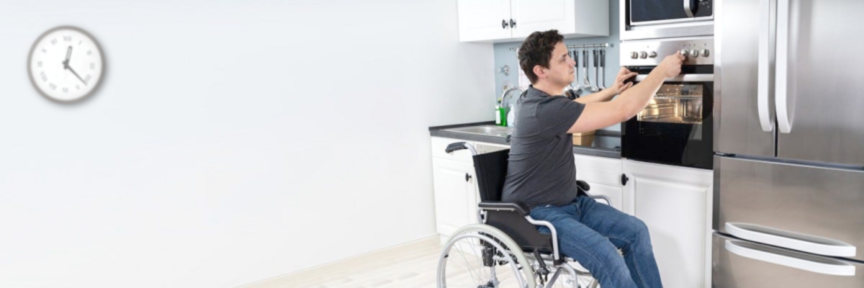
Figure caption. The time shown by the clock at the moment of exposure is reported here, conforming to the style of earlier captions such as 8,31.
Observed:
12,22
